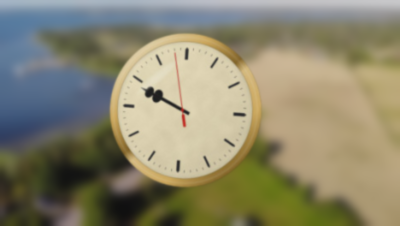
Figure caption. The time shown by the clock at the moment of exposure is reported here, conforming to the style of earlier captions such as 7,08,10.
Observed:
9,48,58
